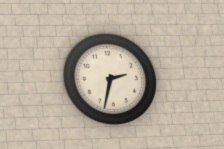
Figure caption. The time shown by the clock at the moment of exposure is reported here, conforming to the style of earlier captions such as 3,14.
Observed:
2,33
